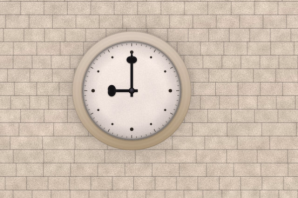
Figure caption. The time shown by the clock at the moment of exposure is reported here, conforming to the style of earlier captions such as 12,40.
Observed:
9,00
